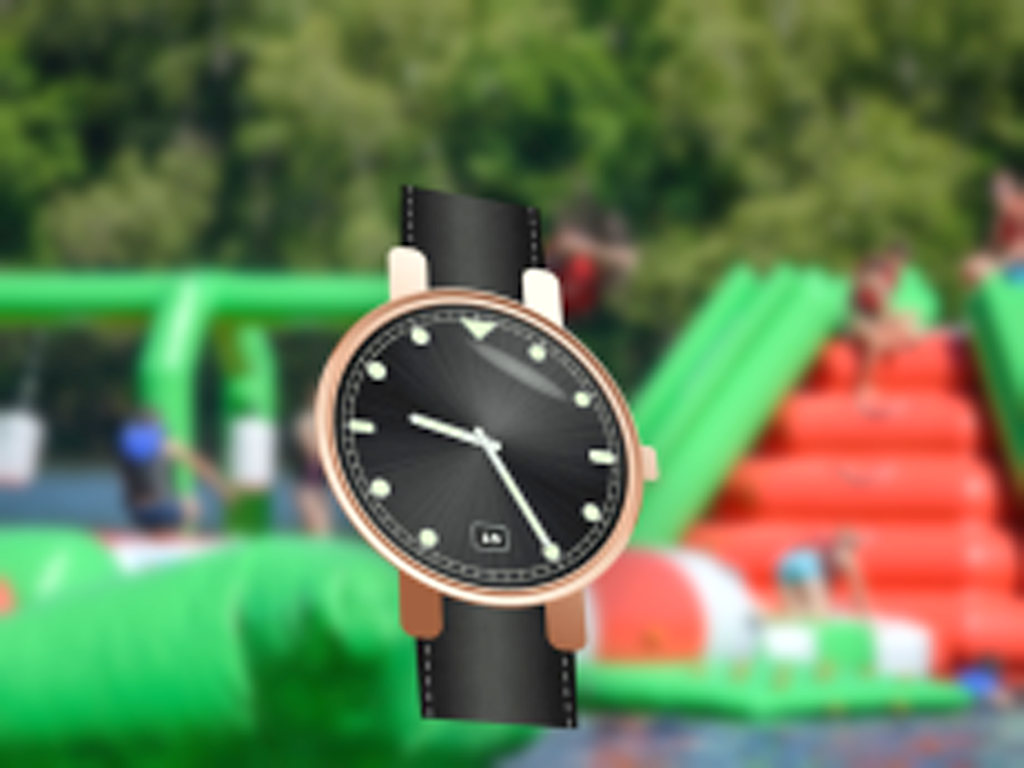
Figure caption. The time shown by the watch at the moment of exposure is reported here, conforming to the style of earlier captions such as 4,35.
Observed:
9,25
